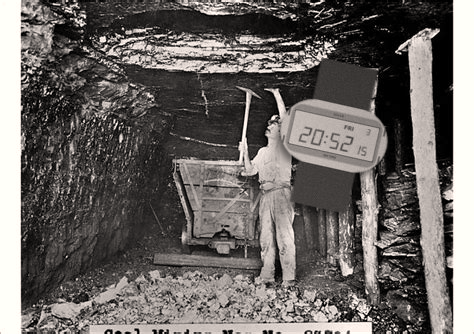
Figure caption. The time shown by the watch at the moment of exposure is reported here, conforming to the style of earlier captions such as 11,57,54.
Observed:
20,52,15
